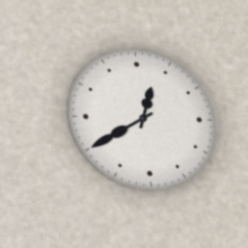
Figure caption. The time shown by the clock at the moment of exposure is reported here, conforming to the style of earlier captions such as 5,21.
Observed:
12,40
